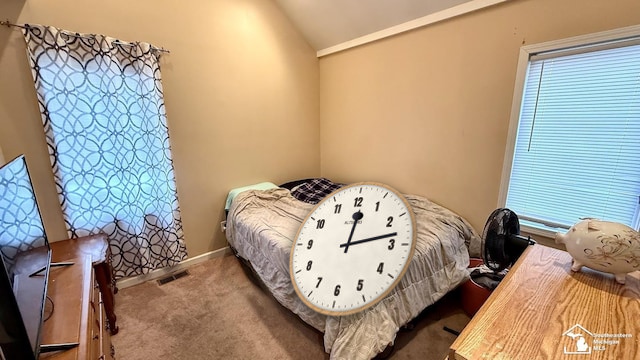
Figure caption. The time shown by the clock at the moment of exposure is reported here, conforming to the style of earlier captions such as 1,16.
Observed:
12,13
